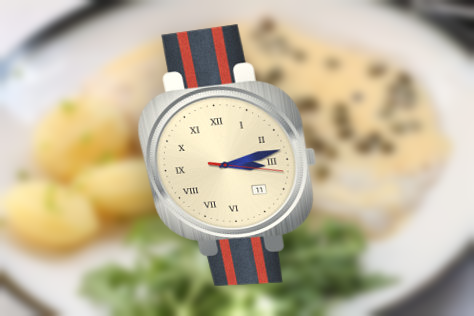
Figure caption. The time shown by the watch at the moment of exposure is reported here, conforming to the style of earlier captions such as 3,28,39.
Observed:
3,13,17
